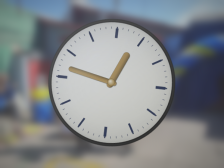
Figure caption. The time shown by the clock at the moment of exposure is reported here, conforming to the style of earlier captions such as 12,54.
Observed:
12,47
